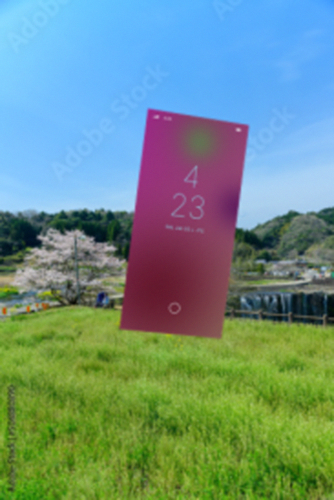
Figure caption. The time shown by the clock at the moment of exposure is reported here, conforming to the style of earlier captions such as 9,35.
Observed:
4,23
